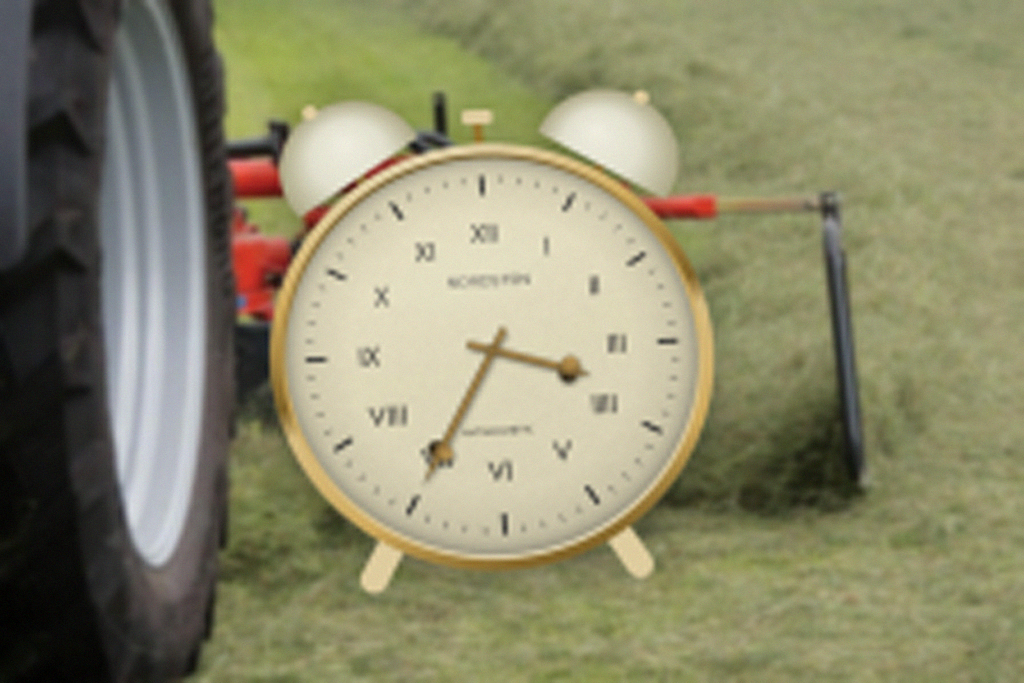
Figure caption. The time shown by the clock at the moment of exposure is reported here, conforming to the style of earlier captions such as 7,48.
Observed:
3,35
